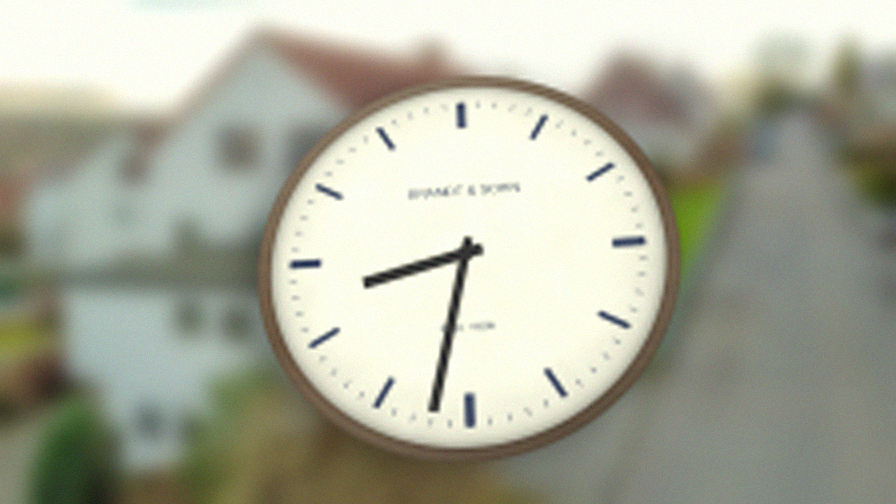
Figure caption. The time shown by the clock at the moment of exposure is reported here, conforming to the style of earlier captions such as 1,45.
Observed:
8,32
